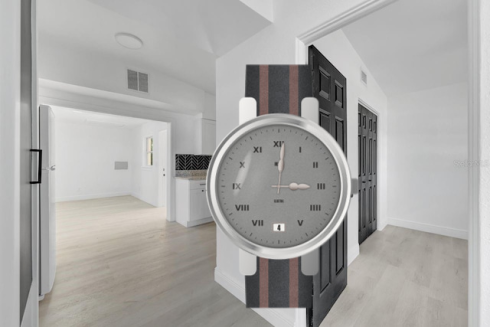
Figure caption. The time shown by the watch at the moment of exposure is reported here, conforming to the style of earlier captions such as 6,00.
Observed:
3,01
